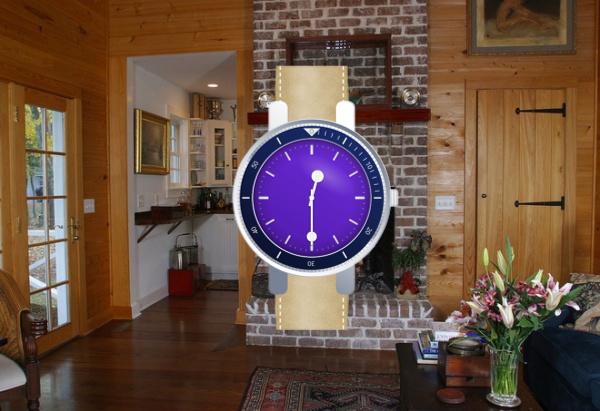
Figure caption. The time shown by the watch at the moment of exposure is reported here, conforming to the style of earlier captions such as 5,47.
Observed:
12,30
